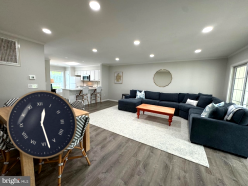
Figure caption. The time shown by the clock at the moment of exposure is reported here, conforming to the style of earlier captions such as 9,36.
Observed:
12,28
